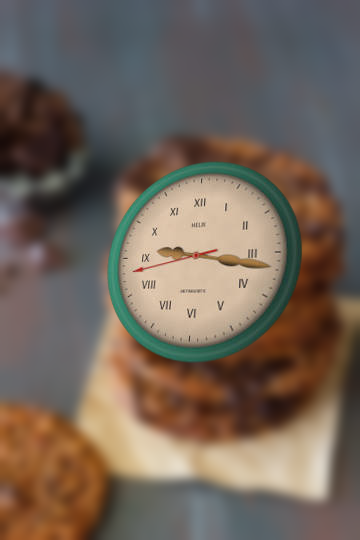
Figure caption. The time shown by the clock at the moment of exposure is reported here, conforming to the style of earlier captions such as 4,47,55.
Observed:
9,16,43
